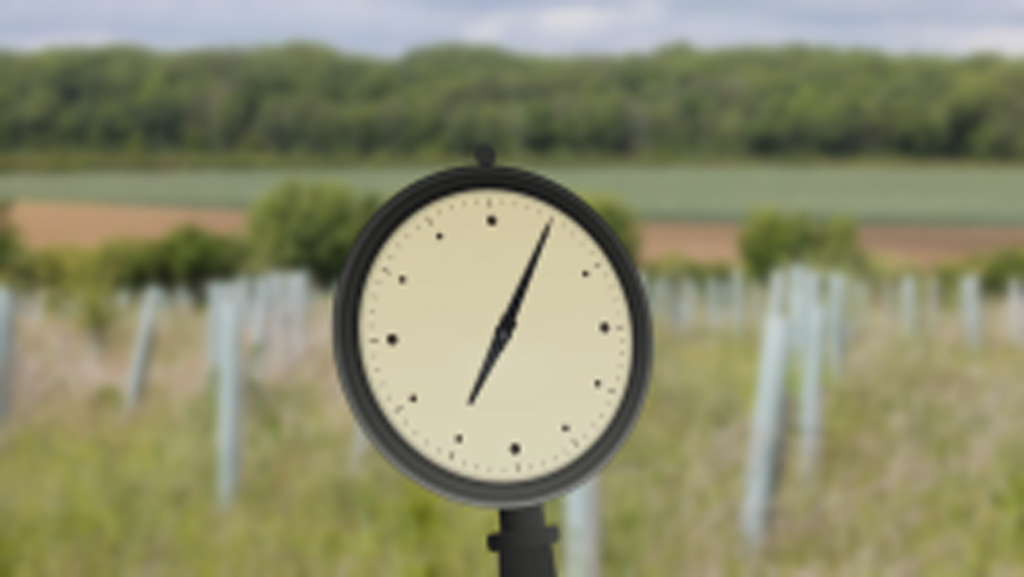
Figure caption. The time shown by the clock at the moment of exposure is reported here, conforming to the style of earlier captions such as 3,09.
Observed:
7,05
